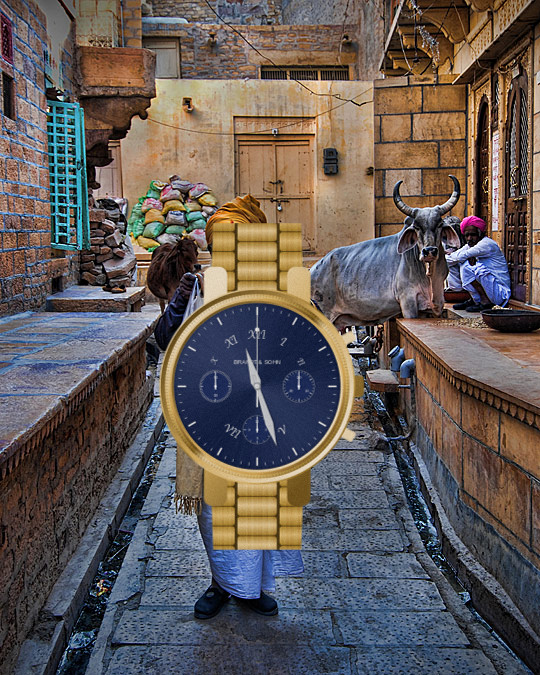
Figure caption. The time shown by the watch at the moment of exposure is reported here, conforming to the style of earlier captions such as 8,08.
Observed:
11,27
